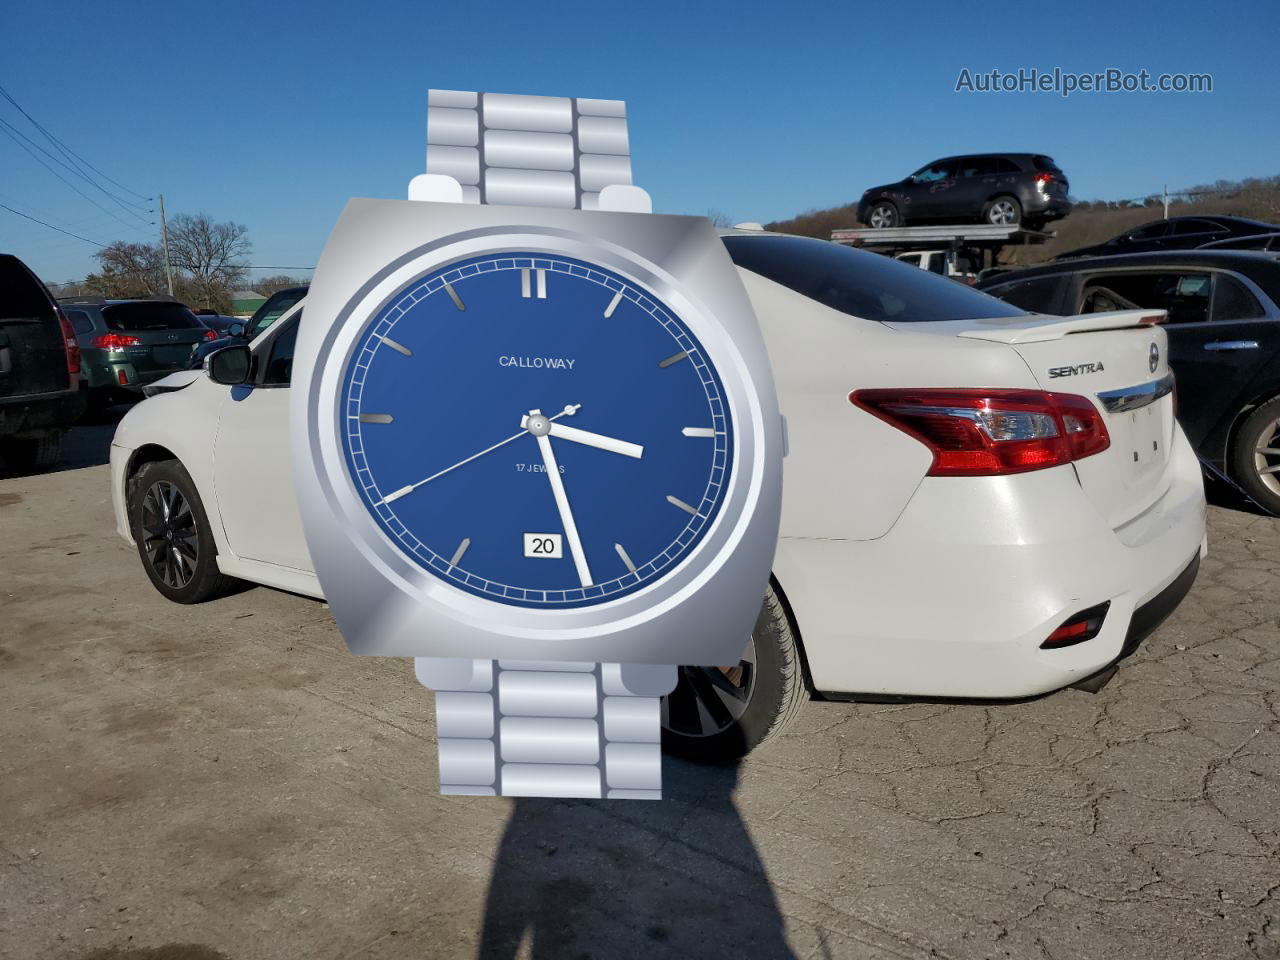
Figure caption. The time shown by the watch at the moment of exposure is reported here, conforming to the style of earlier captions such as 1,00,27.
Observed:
3,27,40
